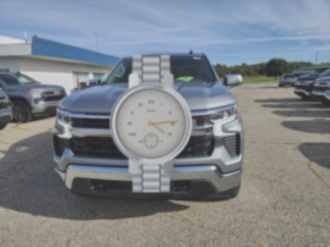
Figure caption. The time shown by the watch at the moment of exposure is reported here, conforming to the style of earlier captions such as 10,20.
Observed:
4,14
